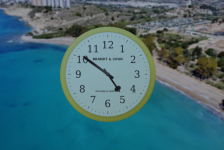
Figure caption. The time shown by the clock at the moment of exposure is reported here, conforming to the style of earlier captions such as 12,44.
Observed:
4,51
